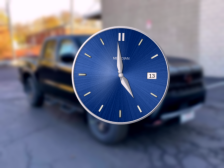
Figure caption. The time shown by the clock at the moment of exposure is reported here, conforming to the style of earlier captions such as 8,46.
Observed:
4,59
